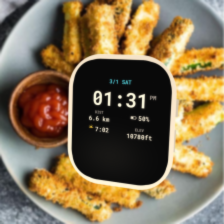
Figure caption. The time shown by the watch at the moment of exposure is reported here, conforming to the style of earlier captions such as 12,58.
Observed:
1,31
